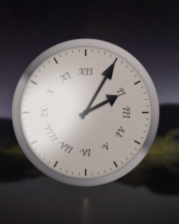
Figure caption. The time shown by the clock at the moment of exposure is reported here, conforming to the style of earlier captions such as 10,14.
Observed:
2,05
